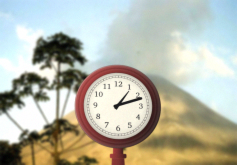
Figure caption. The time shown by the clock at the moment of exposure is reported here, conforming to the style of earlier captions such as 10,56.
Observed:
1,12
